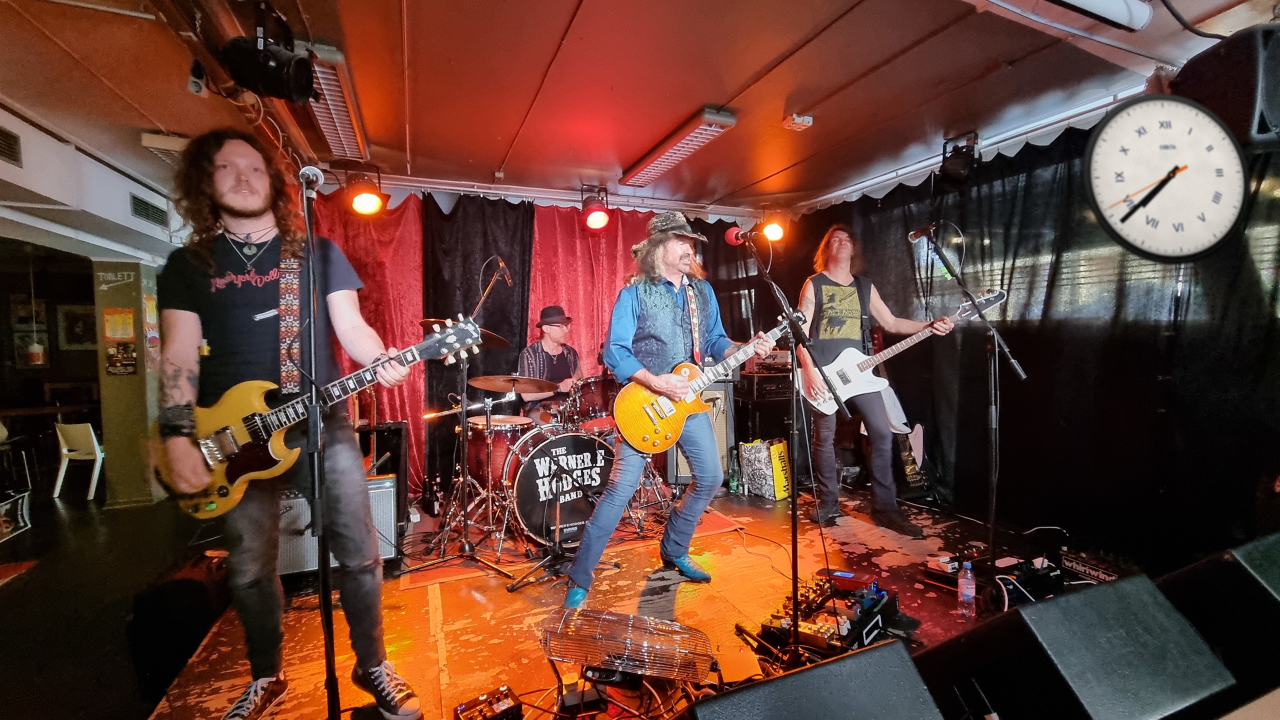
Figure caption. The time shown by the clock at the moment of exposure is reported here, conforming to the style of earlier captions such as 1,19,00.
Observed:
7,38,41
